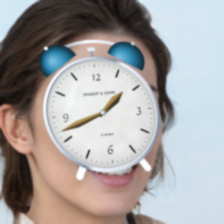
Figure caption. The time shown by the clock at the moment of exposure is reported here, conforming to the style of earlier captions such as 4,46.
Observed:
1,42
